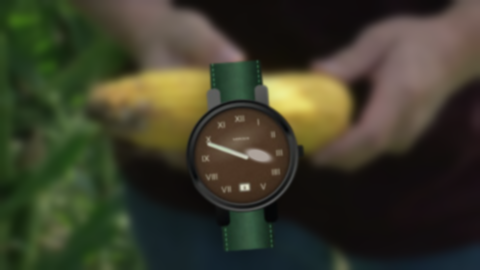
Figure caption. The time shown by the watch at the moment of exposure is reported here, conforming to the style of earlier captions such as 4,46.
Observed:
9,49
